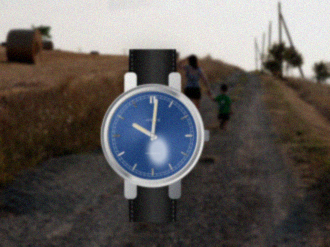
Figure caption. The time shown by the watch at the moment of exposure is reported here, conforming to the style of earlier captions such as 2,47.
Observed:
10,01
